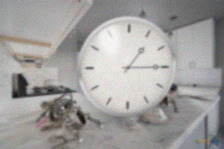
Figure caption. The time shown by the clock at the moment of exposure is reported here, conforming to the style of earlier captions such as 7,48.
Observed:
1,15
